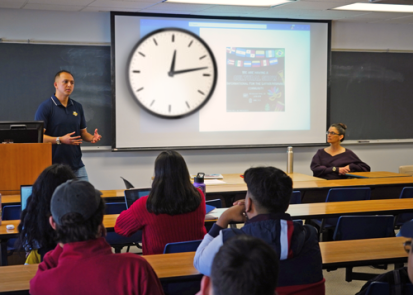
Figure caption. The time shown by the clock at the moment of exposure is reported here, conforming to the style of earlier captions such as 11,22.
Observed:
12,13
